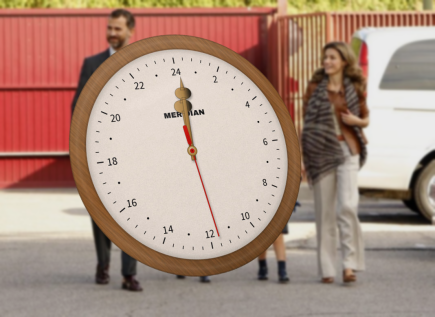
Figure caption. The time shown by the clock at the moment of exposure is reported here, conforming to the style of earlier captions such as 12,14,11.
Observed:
0,00,29
